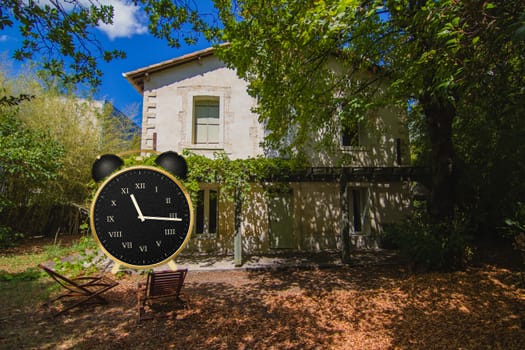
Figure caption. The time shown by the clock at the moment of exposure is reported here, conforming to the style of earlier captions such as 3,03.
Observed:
11,16
